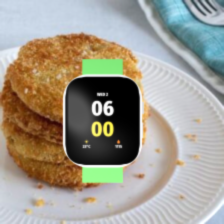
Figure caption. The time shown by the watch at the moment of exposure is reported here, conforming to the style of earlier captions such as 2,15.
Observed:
6,00
